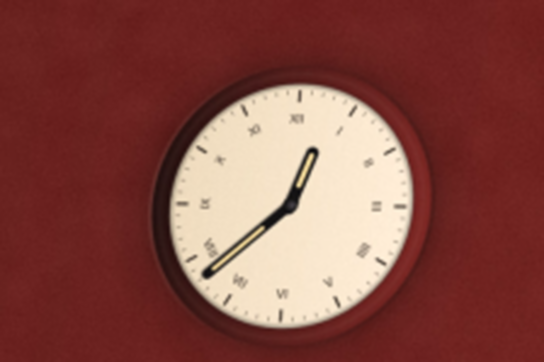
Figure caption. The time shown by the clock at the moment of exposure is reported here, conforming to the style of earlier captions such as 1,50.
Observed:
12,38
